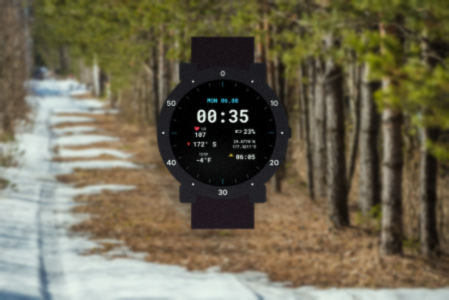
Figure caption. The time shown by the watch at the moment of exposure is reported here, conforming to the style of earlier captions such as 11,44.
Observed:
0,35
